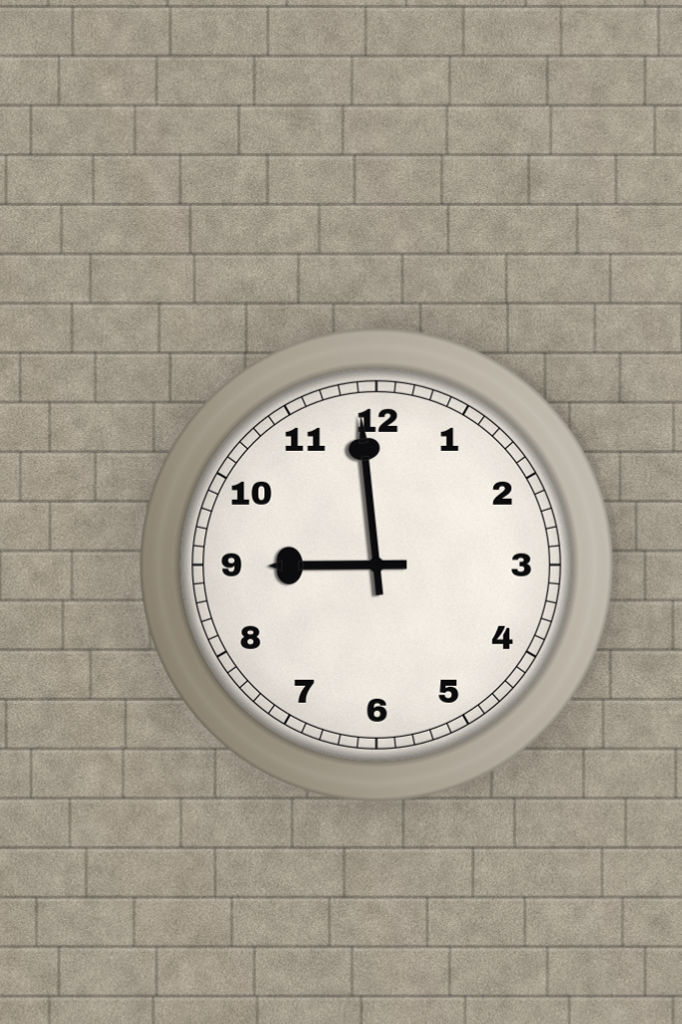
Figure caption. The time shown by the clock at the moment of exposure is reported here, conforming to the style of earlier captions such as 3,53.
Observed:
8,59
